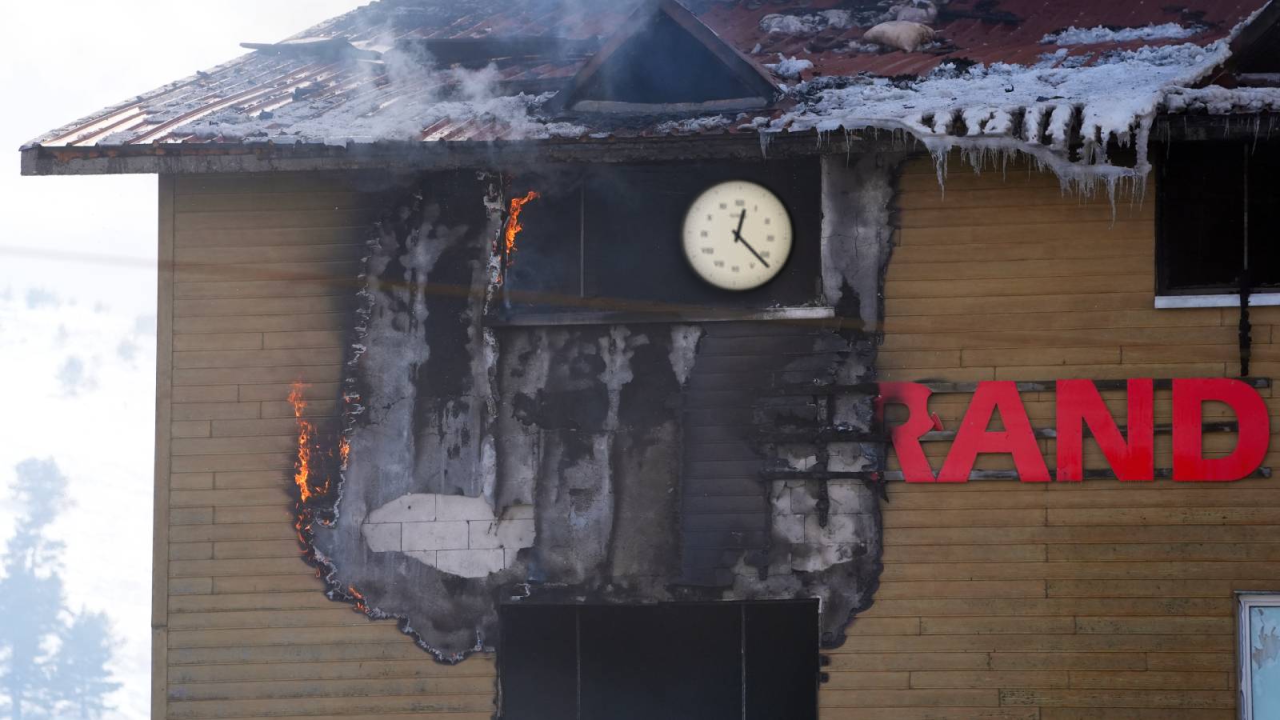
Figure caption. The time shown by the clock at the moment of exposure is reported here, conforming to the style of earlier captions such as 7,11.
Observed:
12,22
